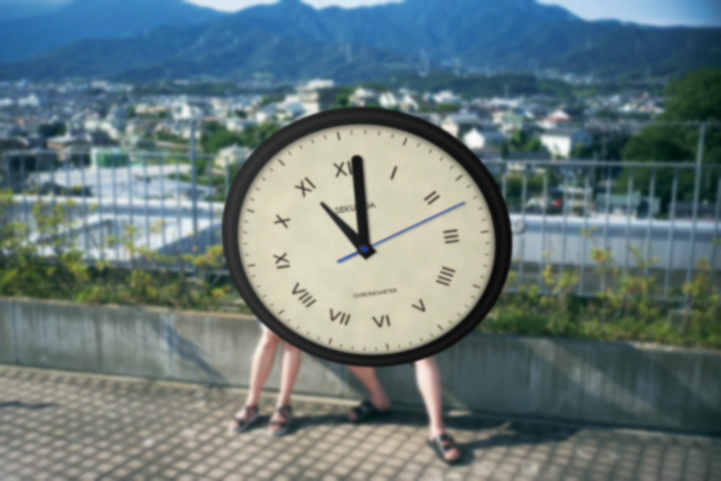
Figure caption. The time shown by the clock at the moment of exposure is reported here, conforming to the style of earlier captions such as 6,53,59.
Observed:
11,01,12
